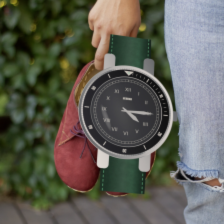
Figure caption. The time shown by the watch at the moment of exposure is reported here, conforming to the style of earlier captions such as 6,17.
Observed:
4,15
